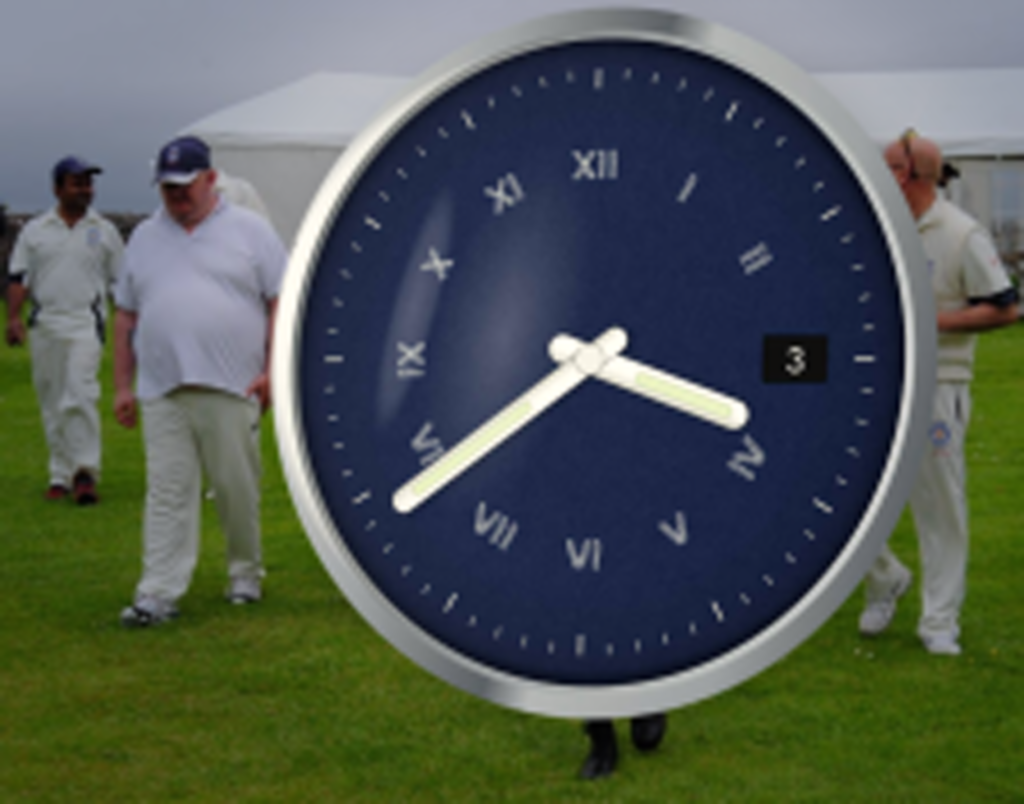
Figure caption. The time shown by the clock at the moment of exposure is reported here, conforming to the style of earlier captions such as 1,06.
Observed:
3,39
